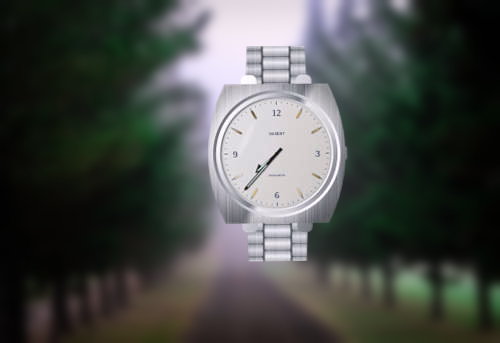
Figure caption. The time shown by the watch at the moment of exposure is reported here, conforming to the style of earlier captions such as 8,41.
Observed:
7,37
